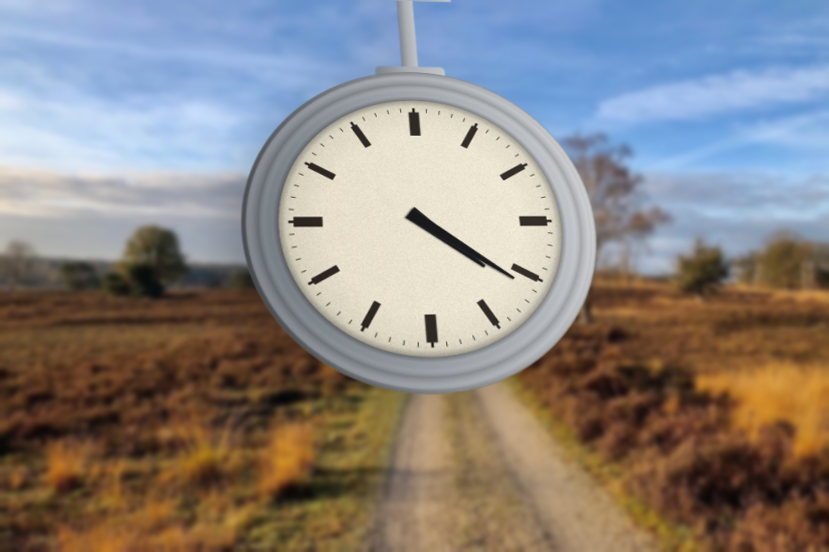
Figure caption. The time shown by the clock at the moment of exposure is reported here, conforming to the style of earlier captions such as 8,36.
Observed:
4,21
